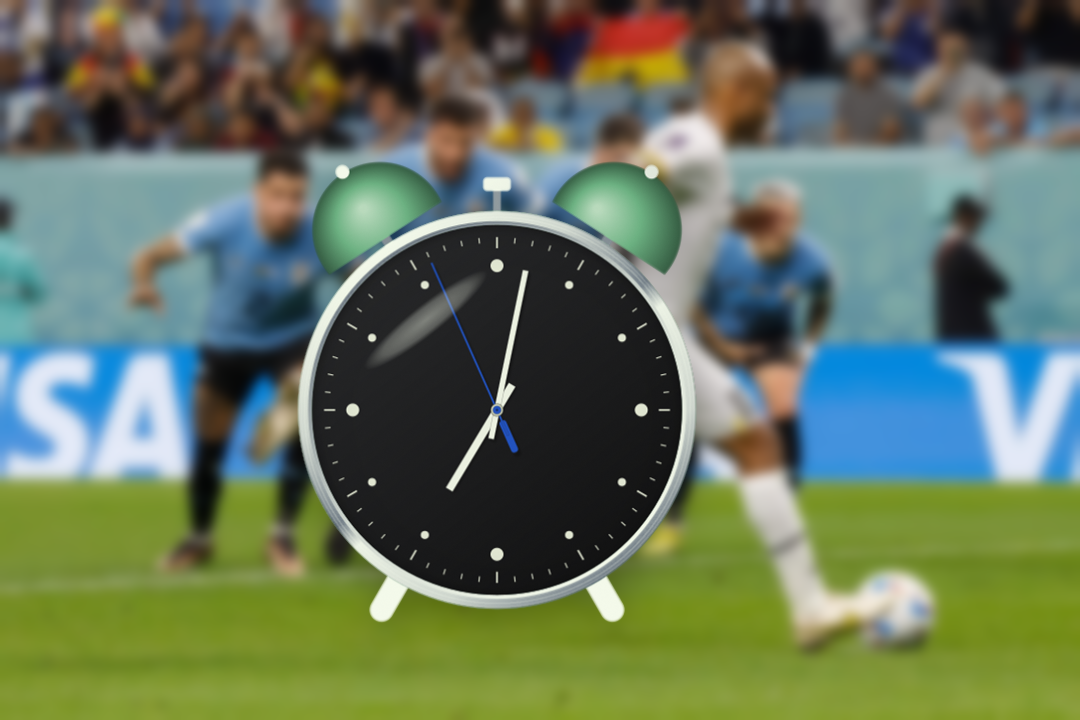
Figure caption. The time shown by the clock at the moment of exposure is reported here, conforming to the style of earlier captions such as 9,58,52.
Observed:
7,01,56
